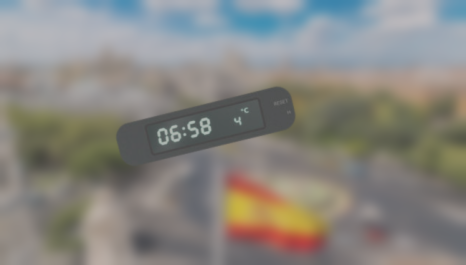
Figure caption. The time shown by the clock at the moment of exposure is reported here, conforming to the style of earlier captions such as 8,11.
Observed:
6,58
